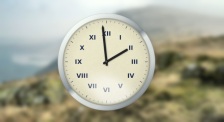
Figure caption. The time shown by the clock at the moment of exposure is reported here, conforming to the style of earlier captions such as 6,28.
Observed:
1,59
